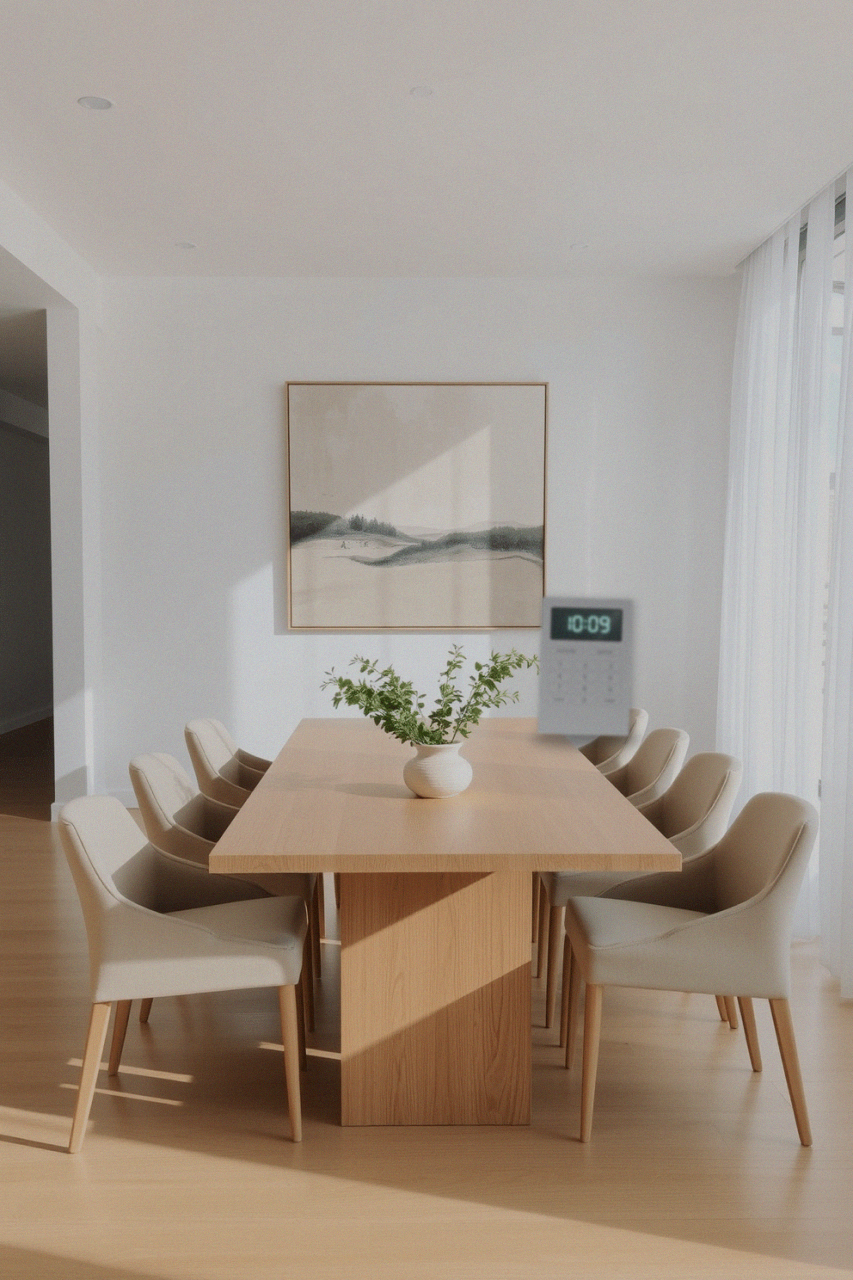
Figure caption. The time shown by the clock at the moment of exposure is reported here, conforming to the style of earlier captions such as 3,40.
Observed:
10,09
